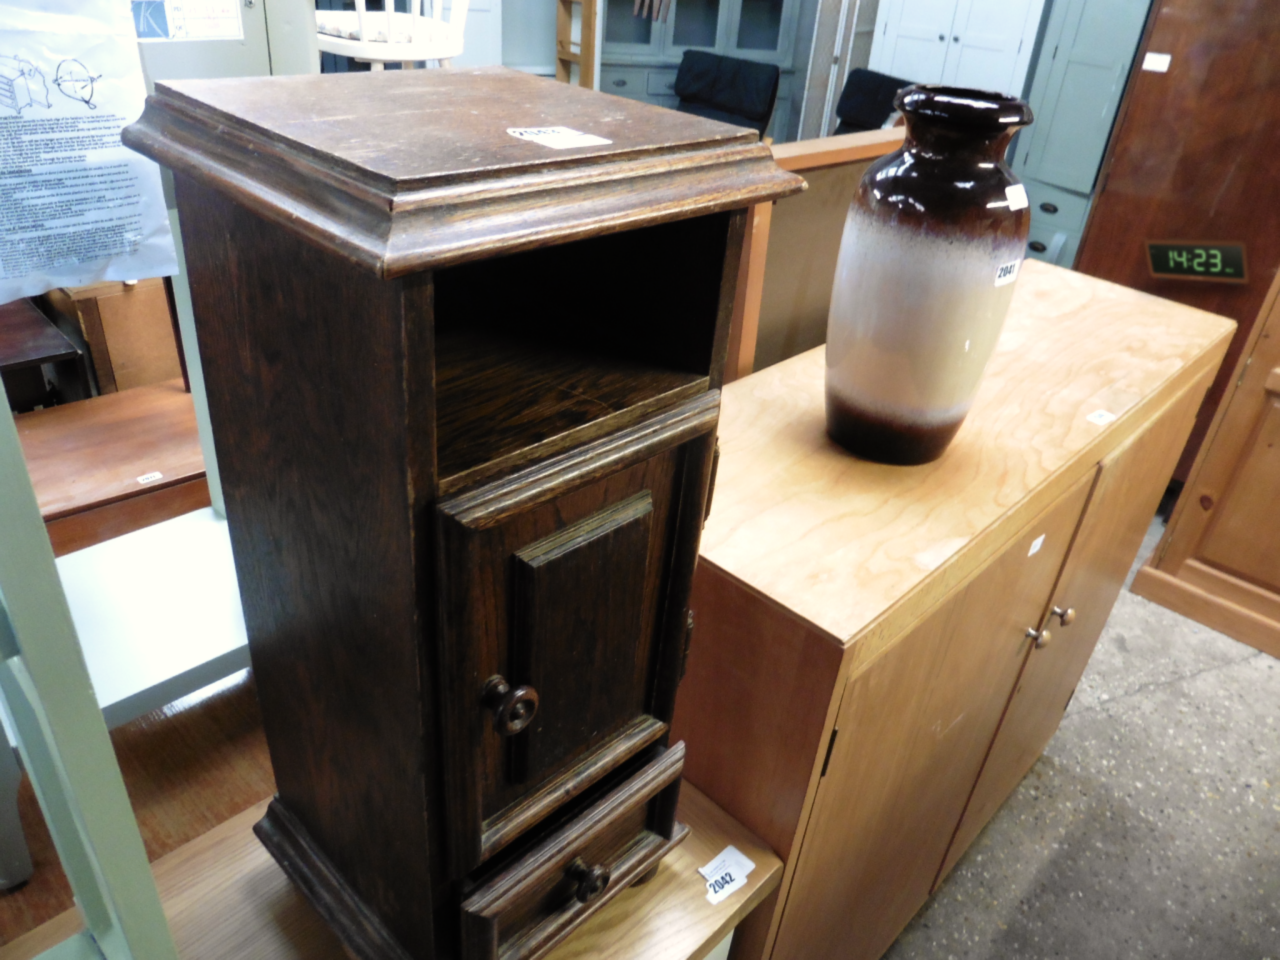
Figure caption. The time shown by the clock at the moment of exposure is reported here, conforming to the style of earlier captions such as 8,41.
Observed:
14,23
